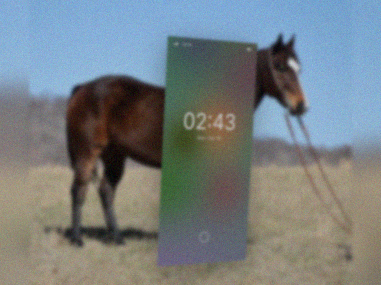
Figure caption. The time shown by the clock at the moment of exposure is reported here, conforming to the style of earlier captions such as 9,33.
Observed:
2,43
